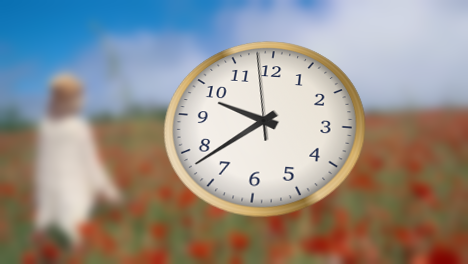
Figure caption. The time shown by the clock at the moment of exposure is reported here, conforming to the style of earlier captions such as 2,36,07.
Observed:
9,37,58
